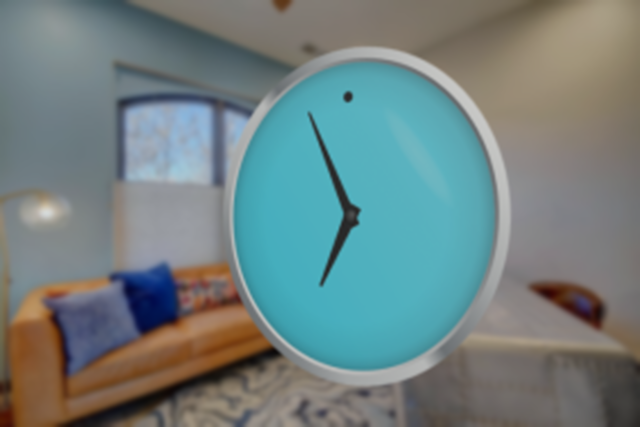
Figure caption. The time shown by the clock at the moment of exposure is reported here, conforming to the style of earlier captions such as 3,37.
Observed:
6,56
